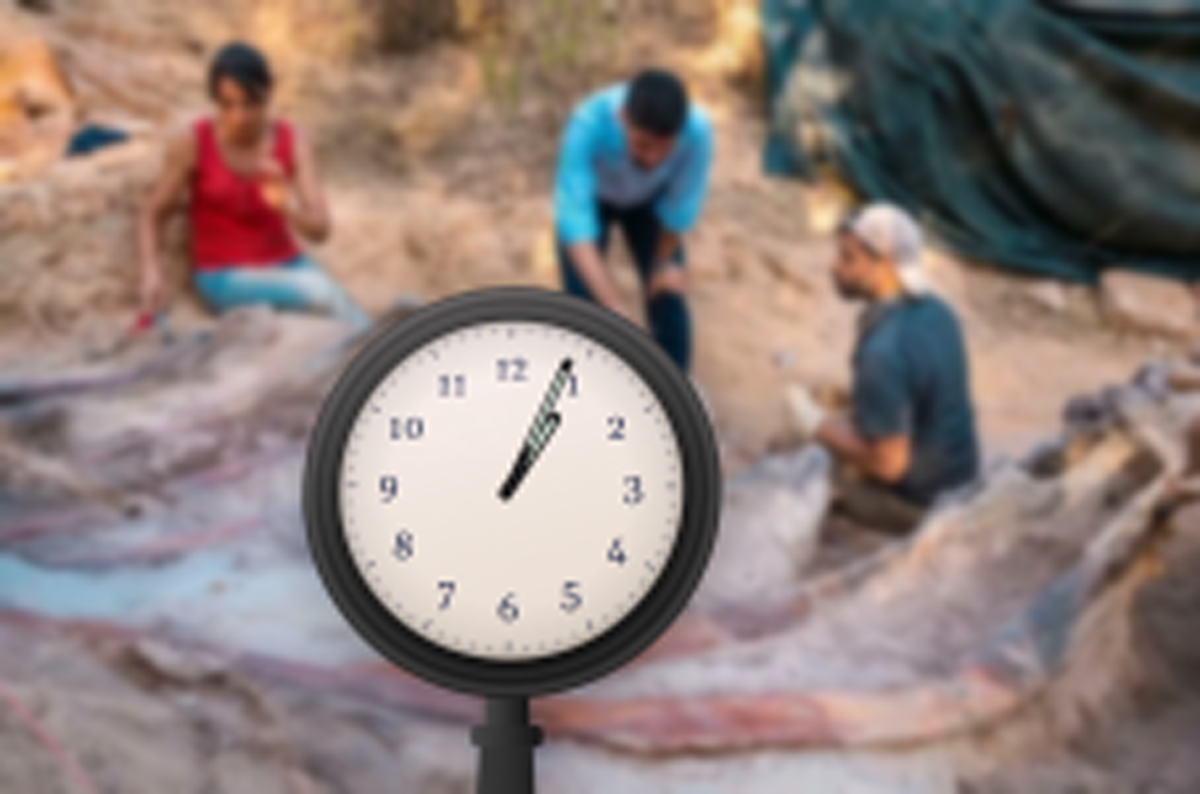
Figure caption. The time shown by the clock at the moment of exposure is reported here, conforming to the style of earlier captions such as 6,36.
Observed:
1,04
